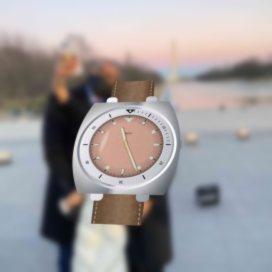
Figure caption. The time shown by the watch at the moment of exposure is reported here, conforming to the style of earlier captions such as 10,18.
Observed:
11,26
